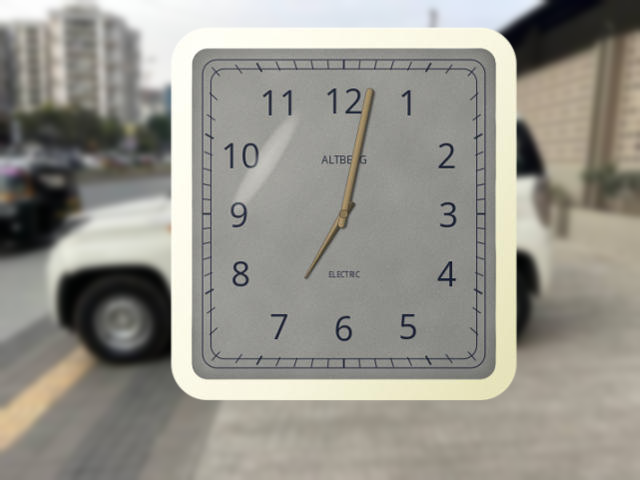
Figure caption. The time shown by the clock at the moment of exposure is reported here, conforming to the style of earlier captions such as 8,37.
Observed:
7,02
